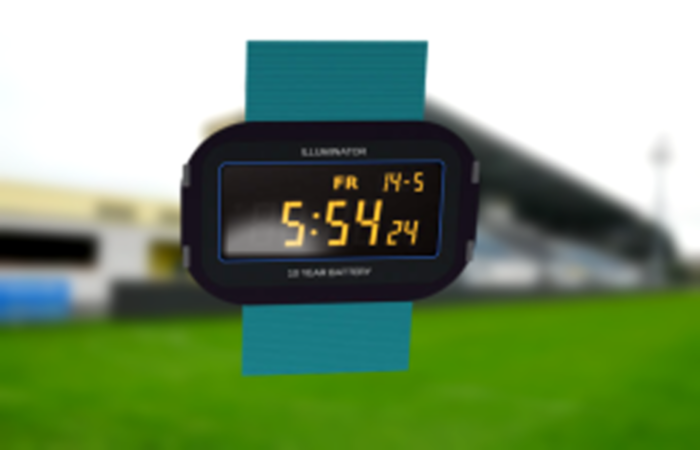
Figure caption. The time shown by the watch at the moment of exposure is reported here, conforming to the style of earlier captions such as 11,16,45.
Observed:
5,54,24
